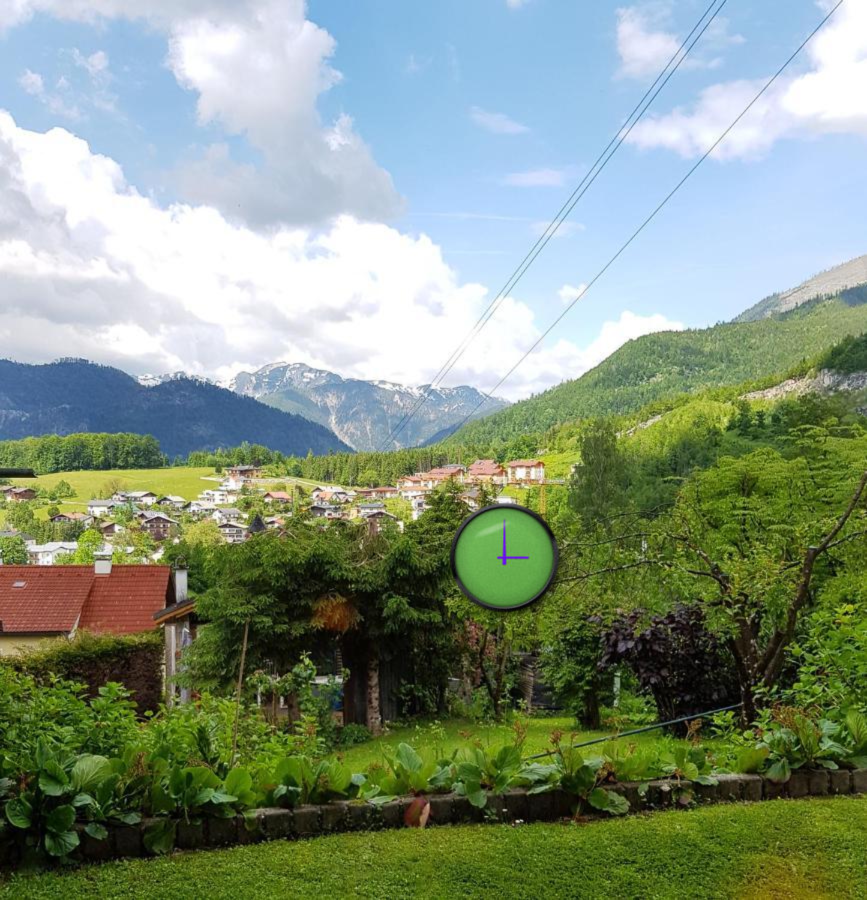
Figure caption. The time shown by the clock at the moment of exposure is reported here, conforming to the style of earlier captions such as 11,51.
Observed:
3,00
